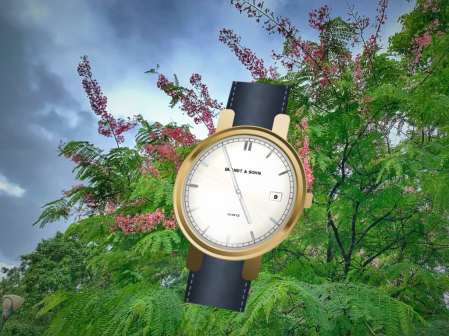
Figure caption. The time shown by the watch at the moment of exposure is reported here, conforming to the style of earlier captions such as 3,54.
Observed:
4,55
